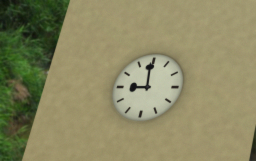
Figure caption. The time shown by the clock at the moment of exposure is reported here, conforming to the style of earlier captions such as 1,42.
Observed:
8,59
